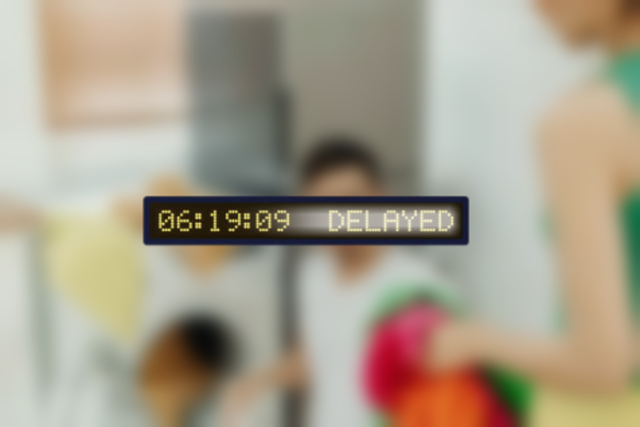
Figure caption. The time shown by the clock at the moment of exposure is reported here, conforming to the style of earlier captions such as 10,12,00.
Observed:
6,19,09
